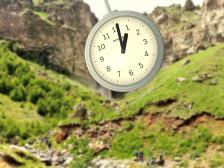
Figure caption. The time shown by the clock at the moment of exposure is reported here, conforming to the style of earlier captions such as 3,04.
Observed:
1,01
